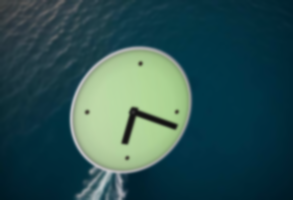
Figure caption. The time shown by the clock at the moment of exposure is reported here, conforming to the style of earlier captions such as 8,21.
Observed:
6,18
